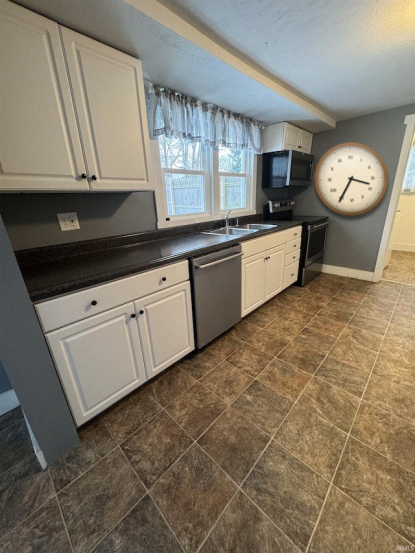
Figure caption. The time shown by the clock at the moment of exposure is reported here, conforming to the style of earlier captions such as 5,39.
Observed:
3,35
